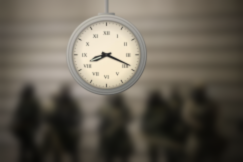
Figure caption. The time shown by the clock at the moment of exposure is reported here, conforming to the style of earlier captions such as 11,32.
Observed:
8,19
